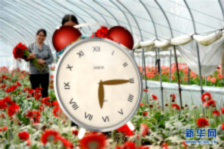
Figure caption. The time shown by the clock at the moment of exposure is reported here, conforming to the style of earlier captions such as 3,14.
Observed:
6,15
